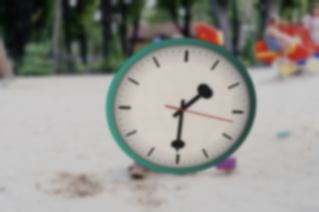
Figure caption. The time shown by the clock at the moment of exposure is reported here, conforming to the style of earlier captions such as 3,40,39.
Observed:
1,30,17
